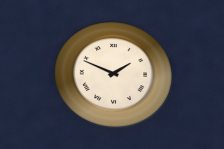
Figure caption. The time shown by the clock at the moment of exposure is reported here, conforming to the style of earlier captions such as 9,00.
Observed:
1,49
